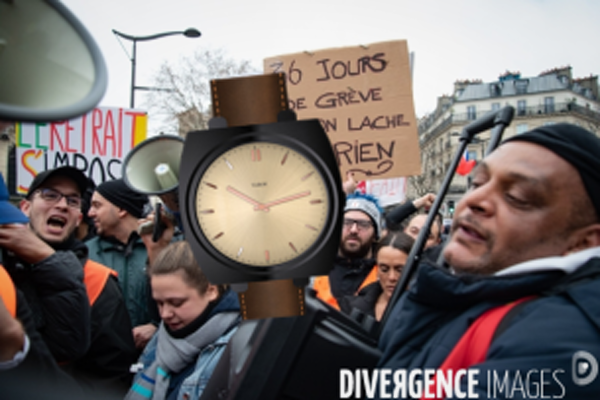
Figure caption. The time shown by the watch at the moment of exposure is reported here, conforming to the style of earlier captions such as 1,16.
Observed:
10,13
